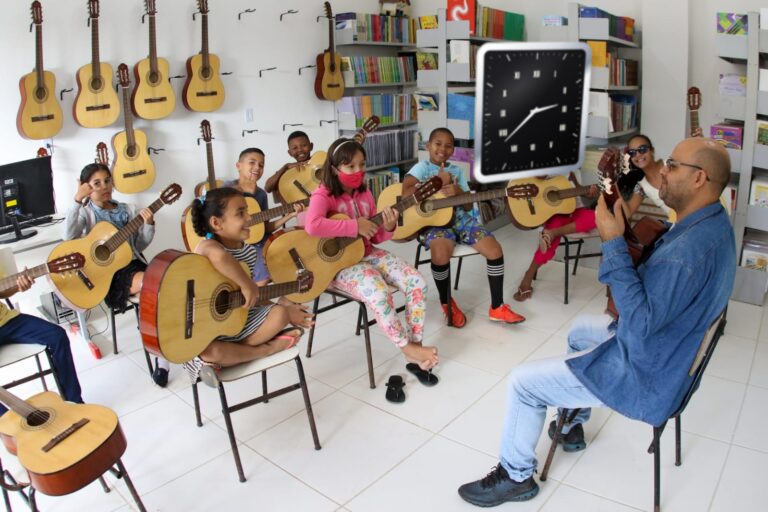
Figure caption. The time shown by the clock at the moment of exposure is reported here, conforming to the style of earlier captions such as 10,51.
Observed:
2,38
